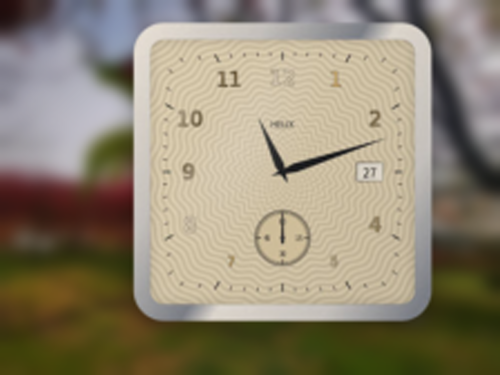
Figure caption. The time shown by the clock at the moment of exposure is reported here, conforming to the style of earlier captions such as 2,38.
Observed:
11,12
